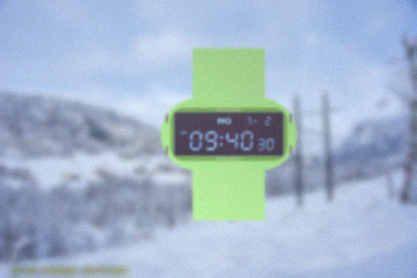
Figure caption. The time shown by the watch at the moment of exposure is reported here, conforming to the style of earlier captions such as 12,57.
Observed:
9,40
